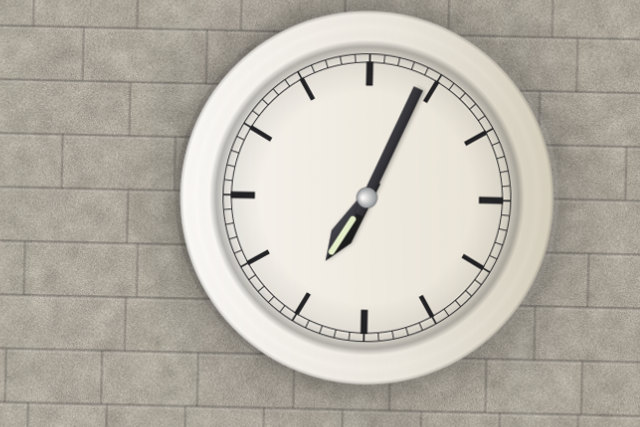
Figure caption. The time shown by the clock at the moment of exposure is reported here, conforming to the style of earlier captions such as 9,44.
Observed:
7,04
